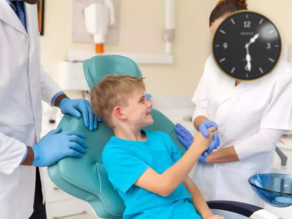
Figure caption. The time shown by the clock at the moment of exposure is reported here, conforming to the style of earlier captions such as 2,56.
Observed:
1,29
